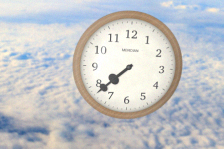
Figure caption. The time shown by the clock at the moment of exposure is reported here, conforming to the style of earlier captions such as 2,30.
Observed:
7,38
